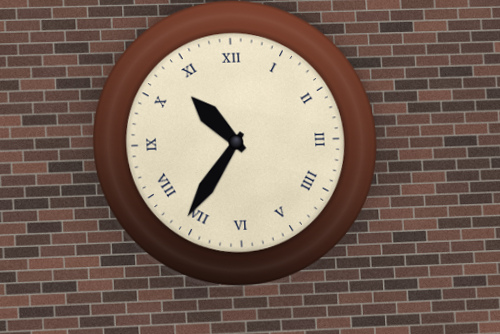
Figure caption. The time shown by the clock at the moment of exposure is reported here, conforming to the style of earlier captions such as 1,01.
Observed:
10,36
